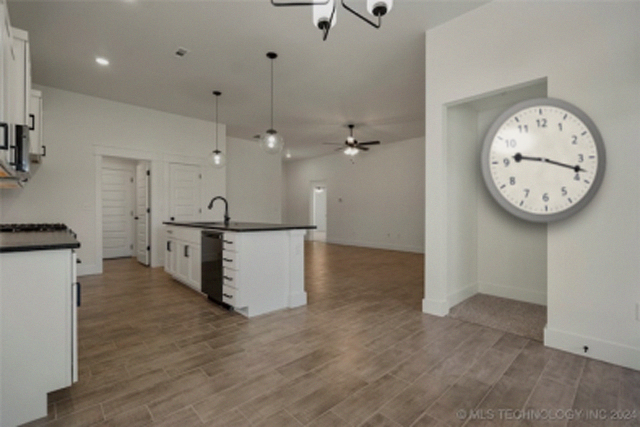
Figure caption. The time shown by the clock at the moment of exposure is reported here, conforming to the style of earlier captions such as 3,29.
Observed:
9,18
